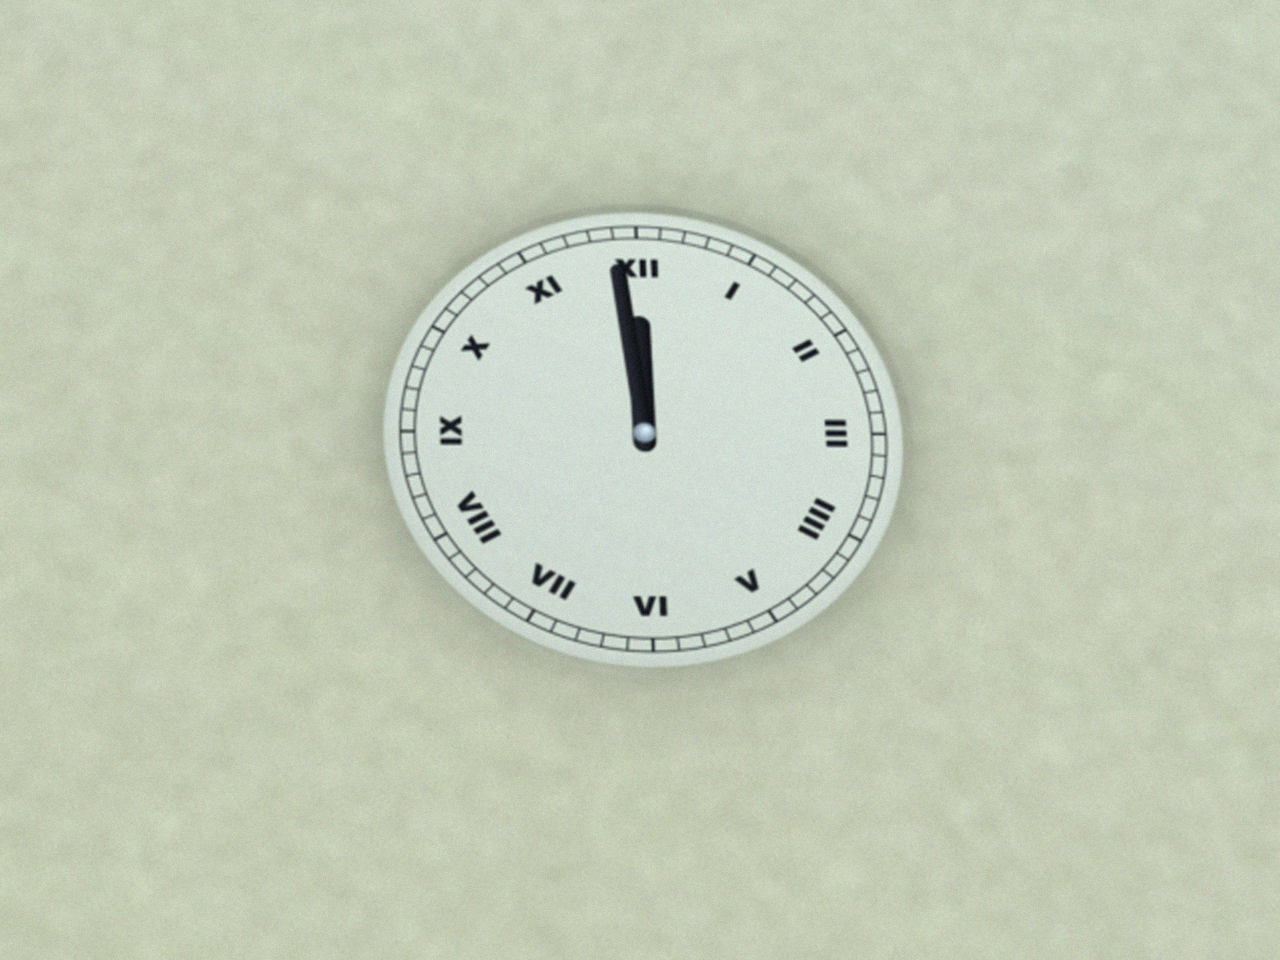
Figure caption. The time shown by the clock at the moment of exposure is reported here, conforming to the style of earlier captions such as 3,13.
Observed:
11,59
